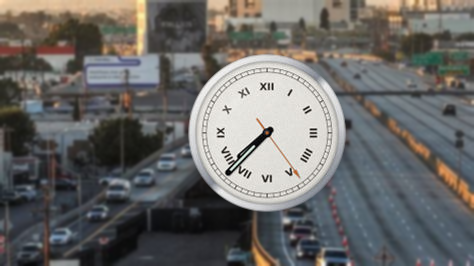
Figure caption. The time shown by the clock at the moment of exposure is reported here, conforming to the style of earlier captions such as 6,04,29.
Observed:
7,37,24
